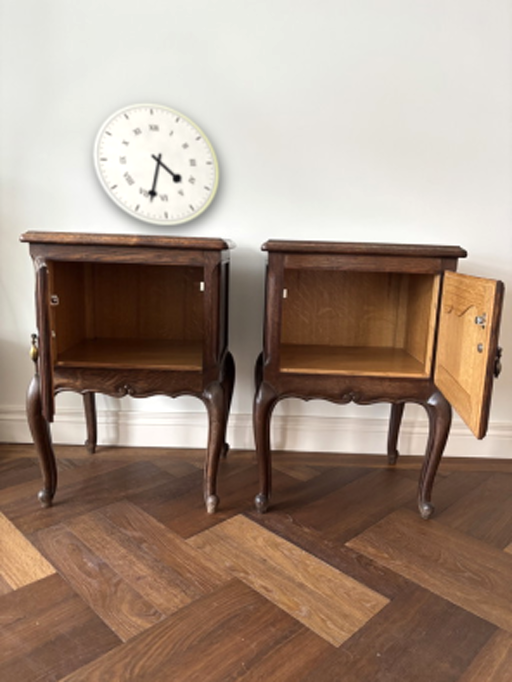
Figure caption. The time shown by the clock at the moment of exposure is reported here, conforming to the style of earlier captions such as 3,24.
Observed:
4,33
